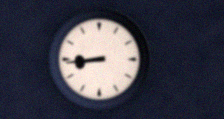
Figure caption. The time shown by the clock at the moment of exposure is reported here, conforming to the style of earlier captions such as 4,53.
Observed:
8,44
